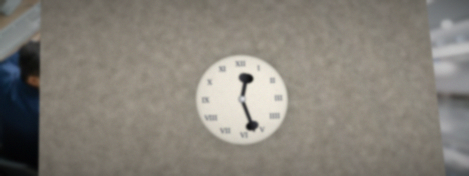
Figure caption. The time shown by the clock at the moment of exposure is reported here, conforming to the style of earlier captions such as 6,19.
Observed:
12,27
